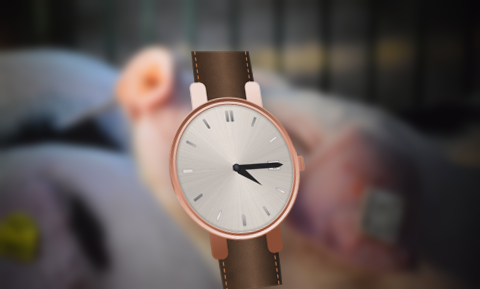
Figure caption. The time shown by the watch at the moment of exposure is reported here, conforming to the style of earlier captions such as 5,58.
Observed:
4,15
